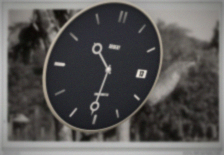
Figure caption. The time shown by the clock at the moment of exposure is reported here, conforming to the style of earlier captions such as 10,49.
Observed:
10,31
